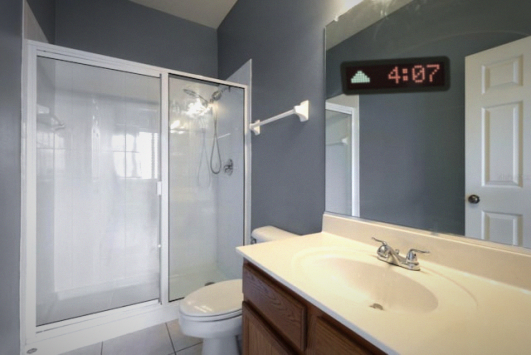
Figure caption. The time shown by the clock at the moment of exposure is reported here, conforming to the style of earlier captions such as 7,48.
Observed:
4,07
